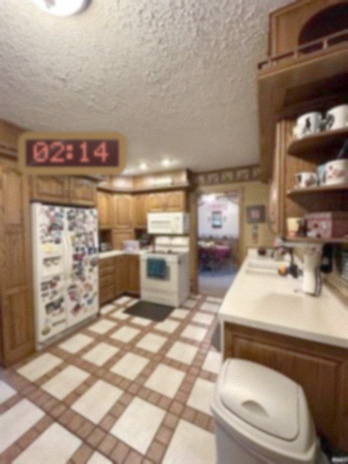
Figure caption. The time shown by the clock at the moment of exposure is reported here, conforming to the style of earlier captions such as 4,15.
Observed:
2,14
